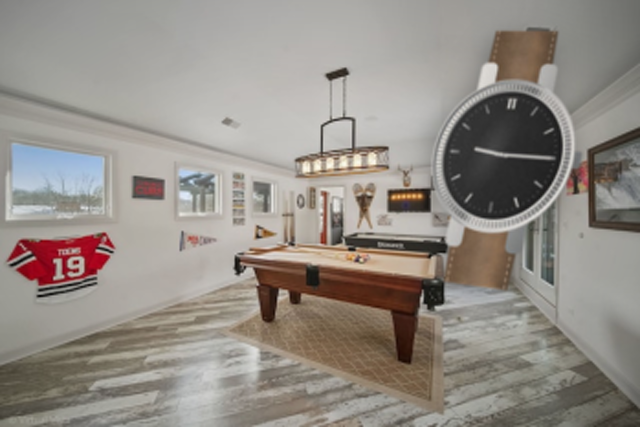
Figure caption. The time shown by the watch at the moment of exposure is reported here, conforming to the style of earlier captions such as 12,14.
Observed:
9,15
